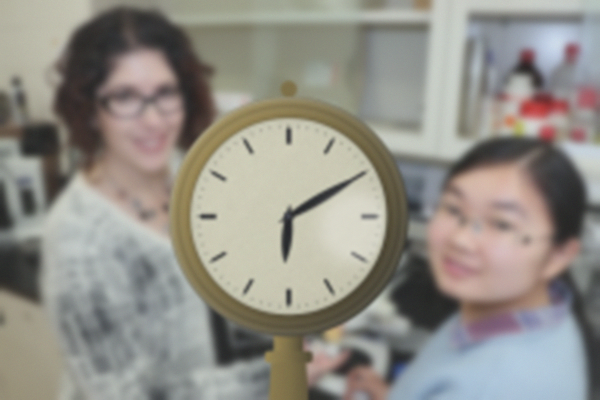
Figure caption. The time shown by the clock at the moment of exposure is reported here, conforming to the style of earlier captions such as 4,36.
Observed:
6,10
